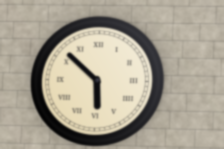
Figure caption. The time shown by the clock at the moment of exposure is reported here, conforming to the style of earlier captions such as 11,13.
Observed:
5,52
